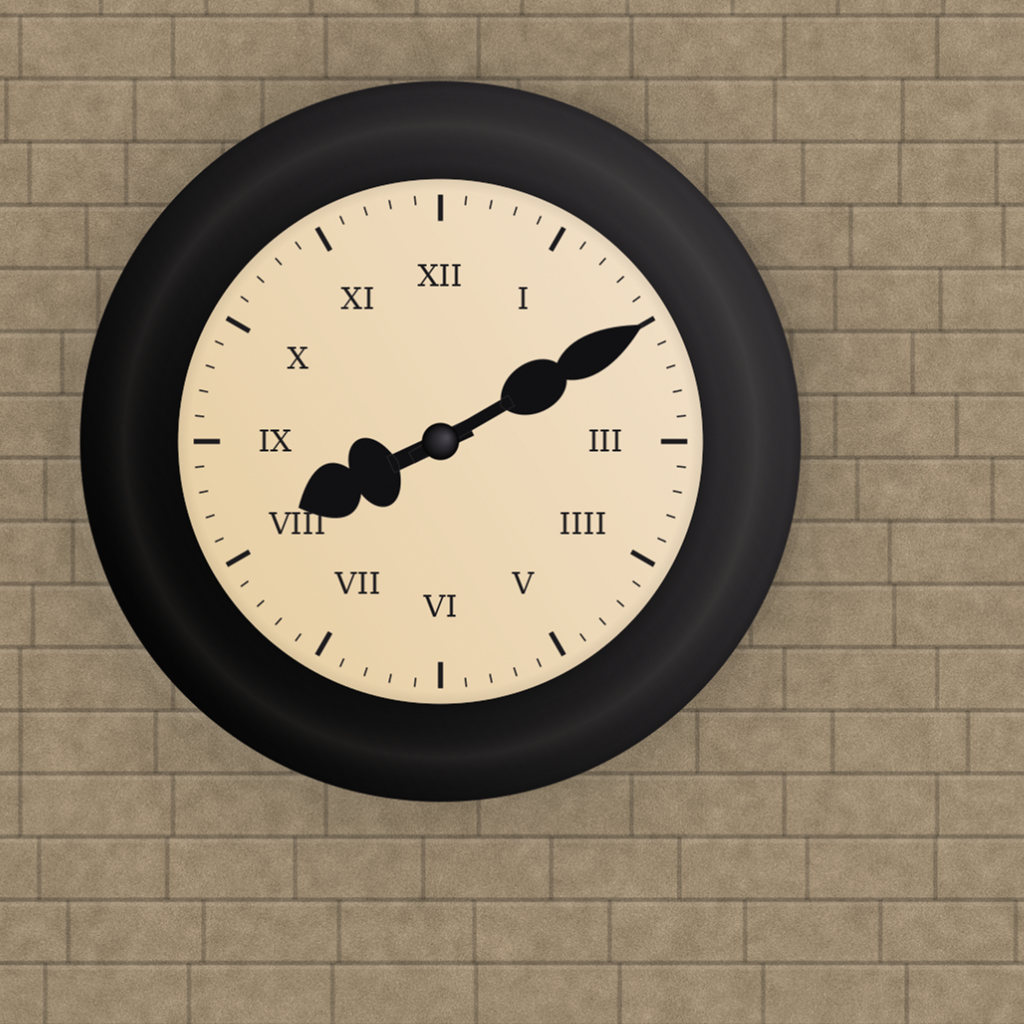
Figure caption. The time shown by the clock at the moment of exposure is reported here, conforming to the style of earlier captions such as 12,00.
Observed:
8,10
